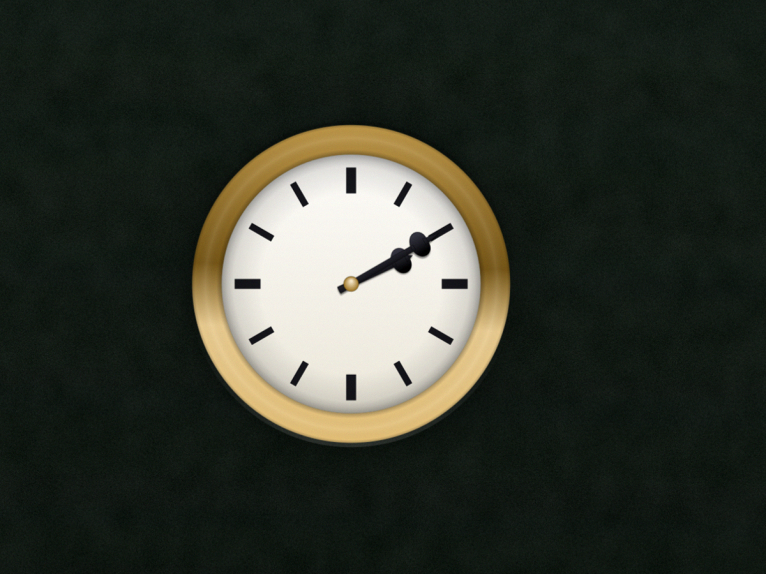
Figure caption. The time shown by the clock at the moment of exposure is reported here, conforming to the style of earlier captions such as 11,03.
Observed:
2,10
